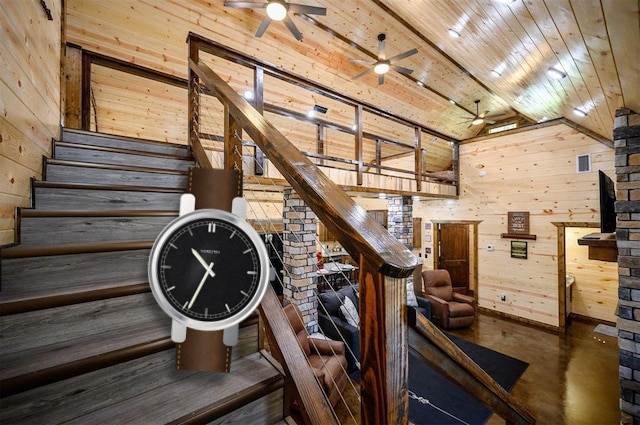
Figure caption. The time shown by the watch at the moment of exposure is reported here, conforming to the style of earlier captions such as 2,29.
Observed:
10,34
